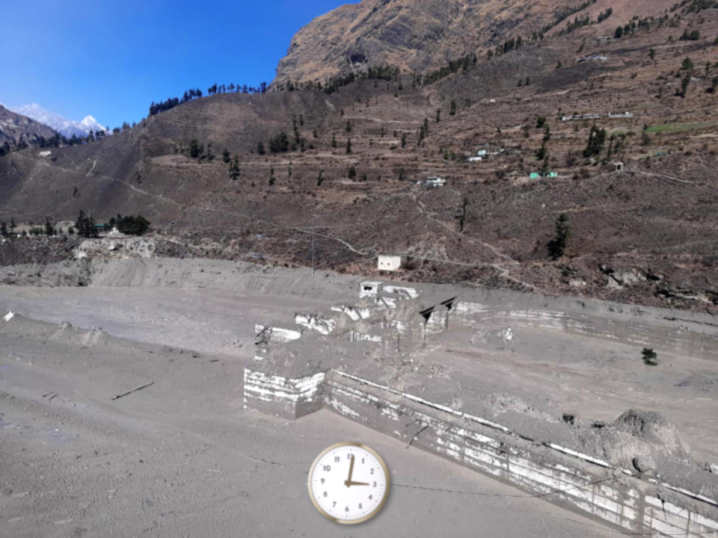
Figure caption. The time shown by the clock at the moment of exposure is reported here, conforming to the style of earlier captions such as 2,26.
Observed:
3,01
